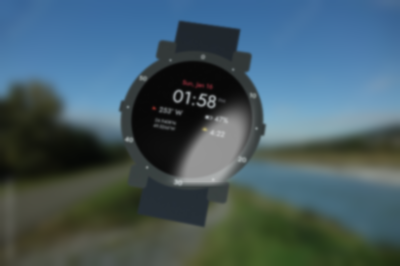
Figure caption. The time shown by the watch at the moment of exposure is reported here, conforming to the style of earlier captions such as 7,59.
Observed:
1,58
